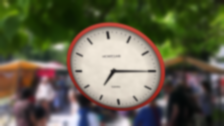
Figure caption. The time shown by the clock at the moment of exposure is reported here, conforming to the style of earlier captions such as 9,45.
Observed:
7,15
